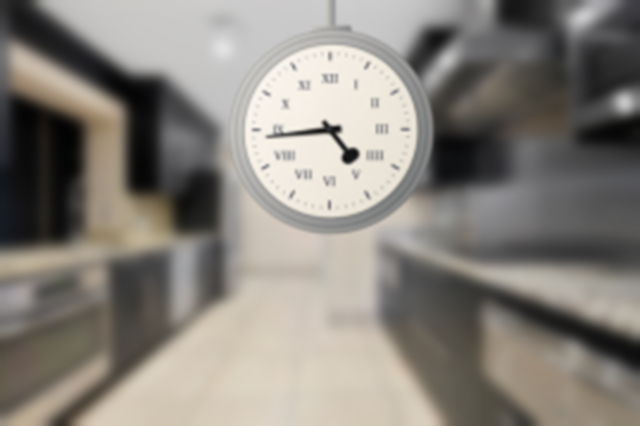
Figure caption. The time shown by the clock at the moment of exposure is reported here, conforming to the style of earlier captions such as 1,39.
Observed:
4,44
